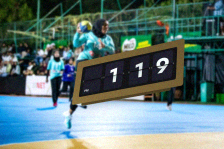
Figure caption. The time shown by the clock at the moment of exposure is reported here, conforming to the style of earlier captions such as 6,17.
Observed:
1,19
